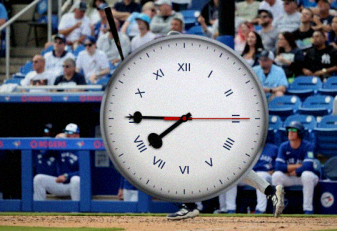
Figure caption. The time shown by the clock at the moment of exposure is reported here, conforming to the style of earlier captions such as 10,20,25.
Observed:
7,45,15
